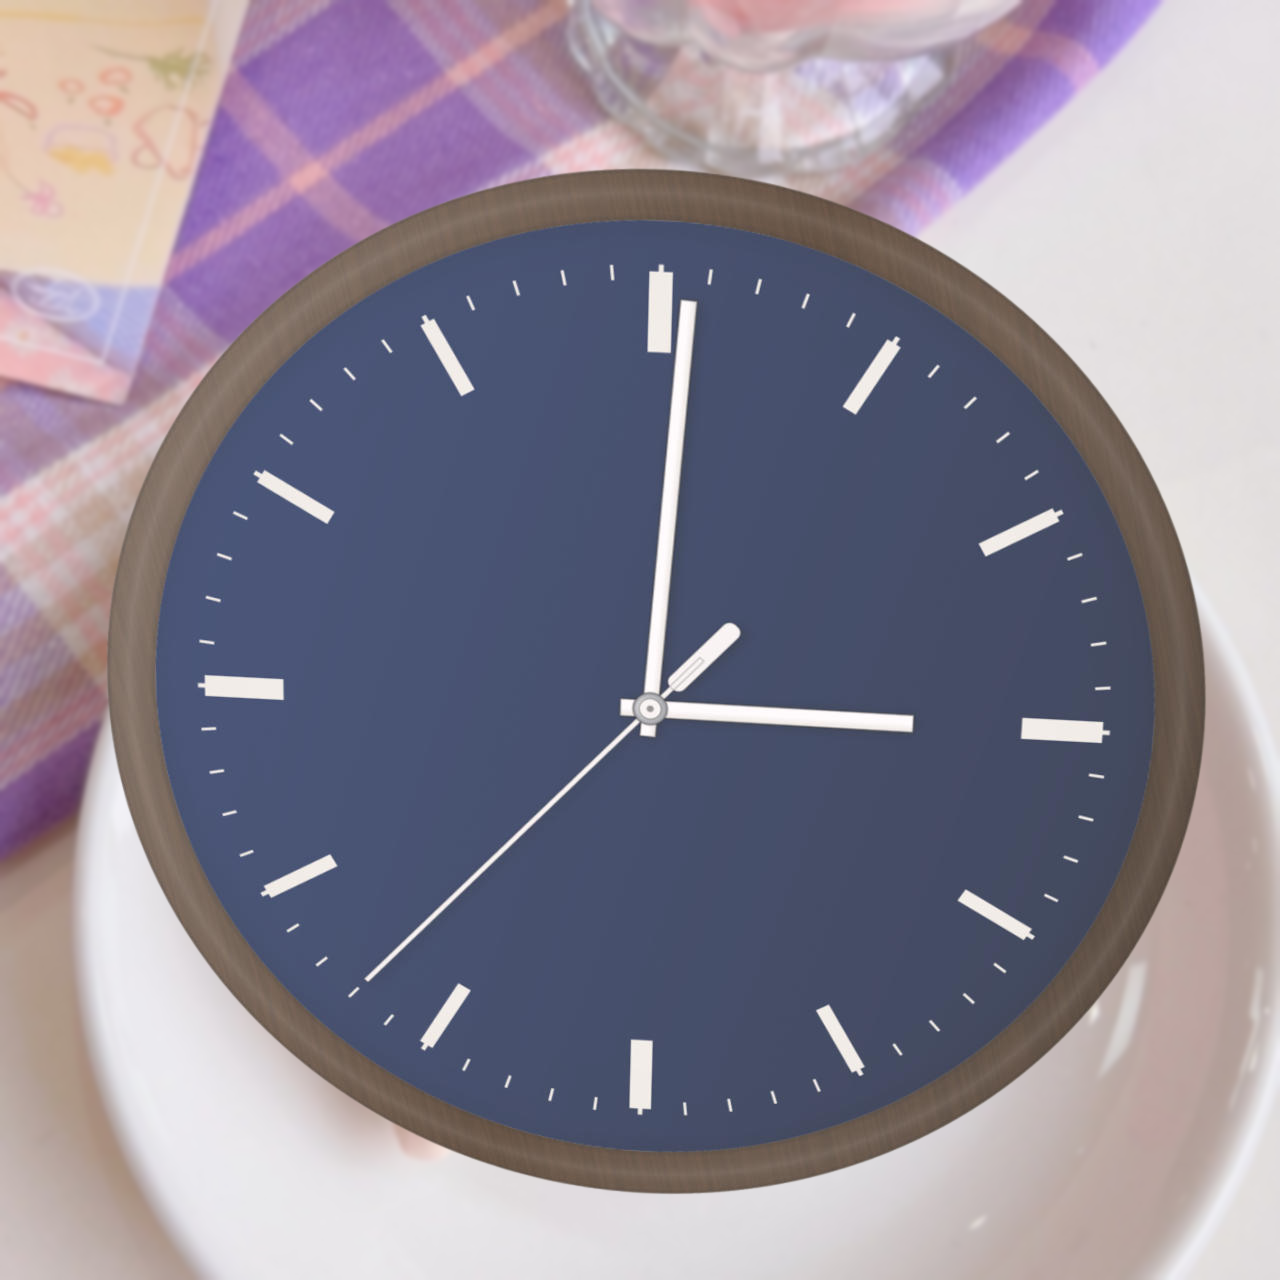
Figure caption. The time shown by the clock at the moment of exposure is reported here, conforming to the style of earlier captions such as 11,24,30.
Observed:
3,00,37
